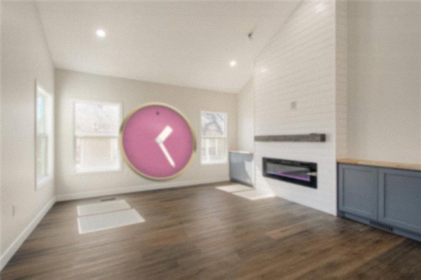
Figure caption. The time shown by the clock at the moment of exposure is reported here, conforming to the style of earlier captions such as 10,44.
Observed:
1,25
